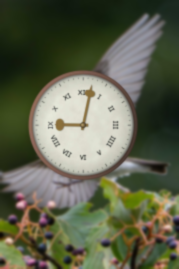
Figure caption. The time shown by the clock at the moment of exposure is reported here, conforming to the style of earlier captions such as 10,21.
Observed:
9,02
